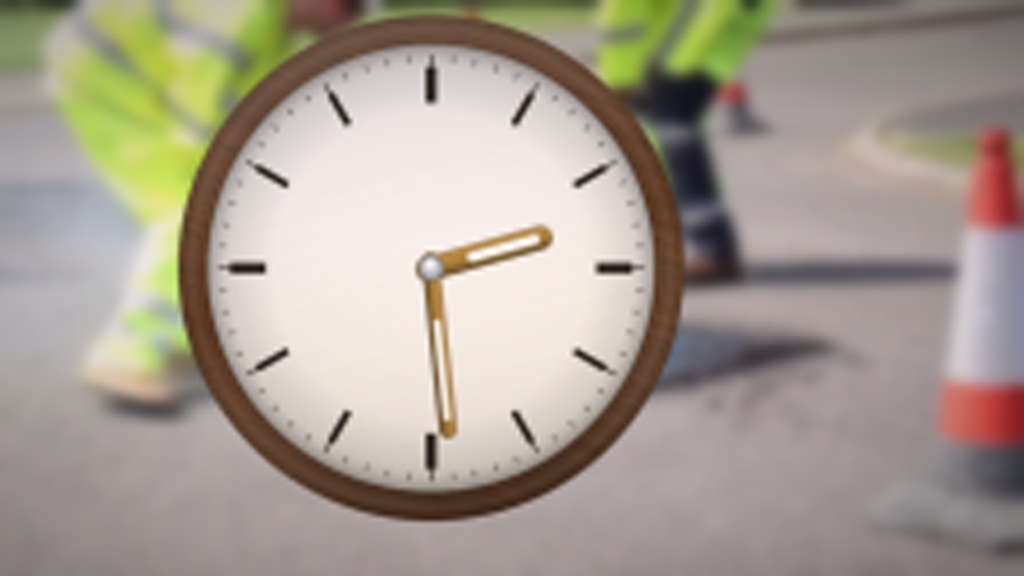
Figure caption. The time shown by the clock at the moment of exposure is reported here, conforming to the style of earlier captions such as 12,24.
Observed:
2,29
